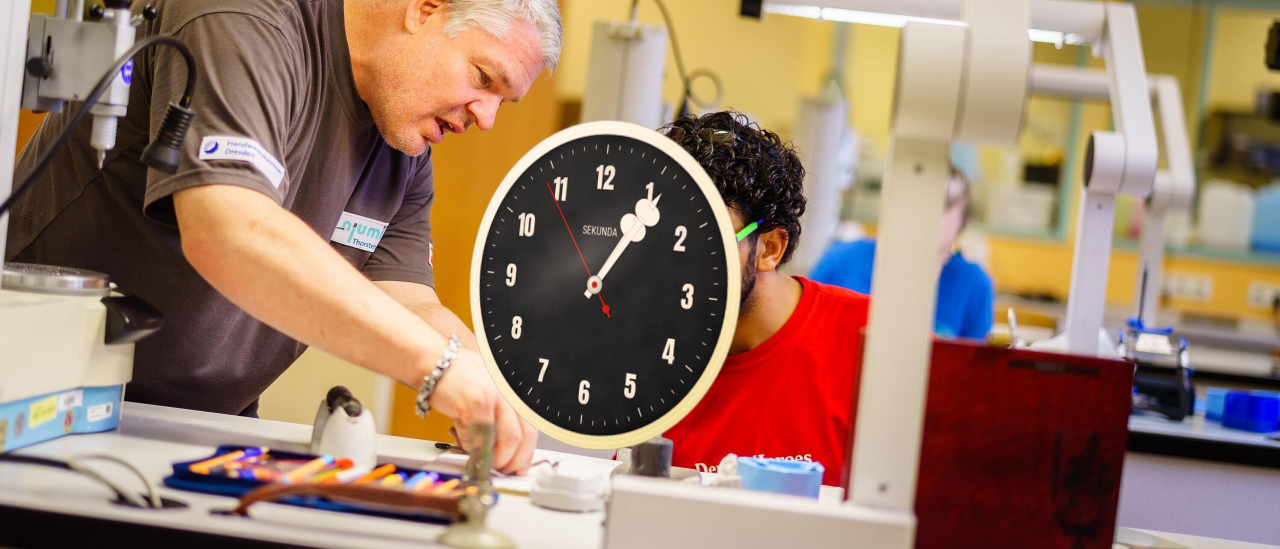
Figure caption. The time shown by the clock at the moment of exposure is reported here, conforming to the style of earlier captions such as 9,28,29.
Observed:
1,05,54
